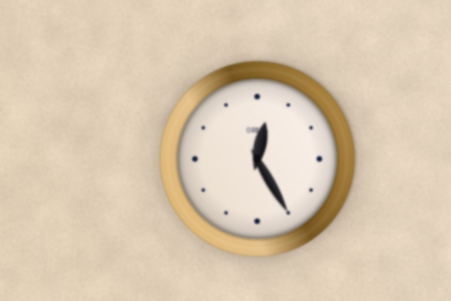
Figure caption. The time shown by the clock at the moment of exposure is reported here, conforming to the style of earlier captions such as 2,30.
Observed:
12,25
